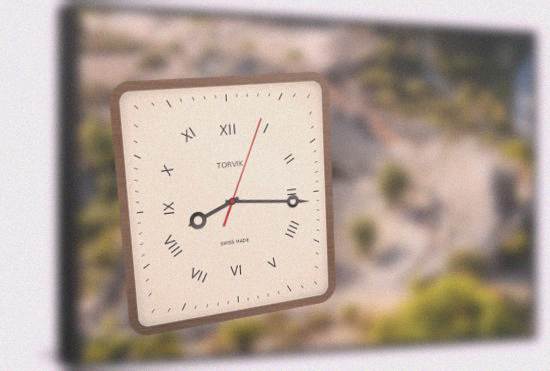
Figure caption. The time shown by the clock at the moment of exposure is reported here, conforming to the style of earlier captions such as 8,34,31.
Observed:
8,16,04
